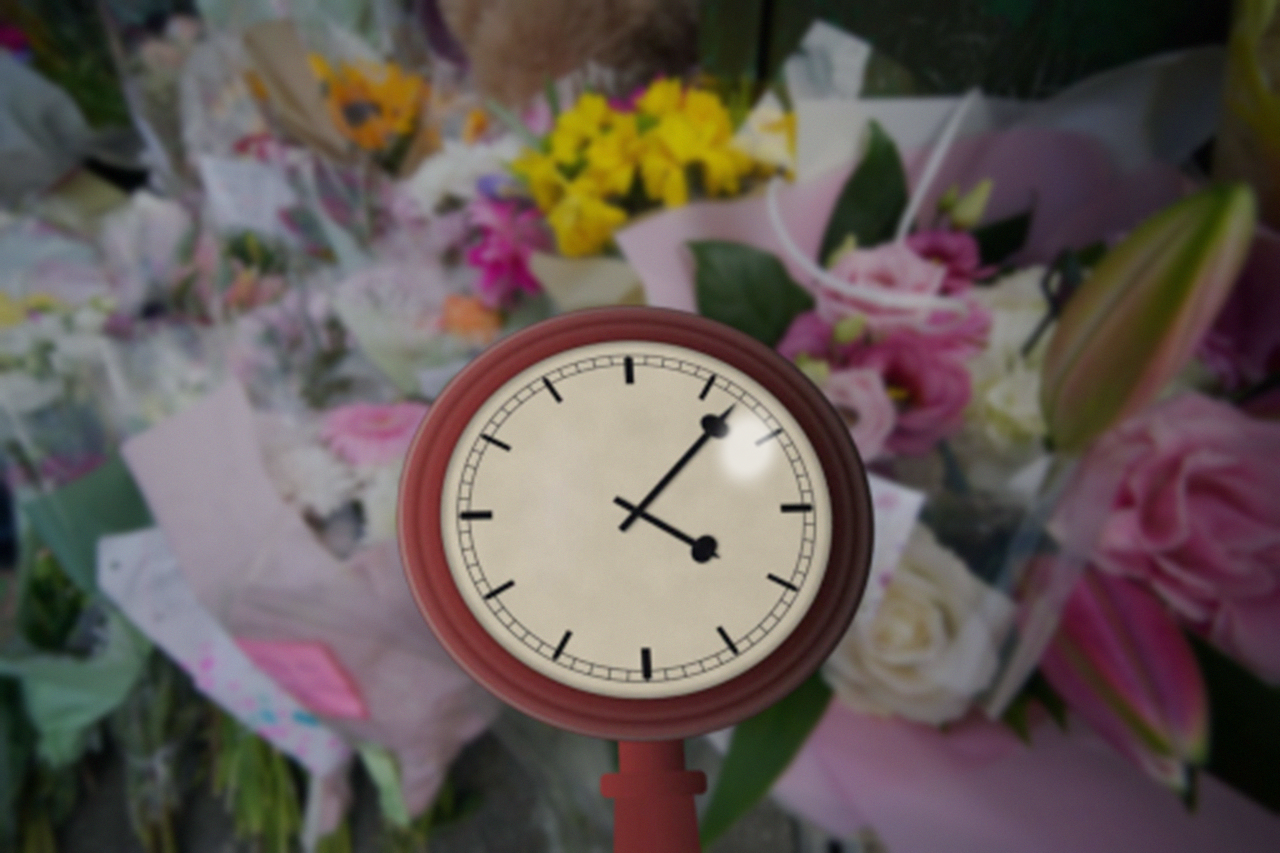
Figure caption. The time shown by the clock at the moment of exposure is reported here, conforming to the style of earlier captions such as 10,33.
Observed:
4,07
